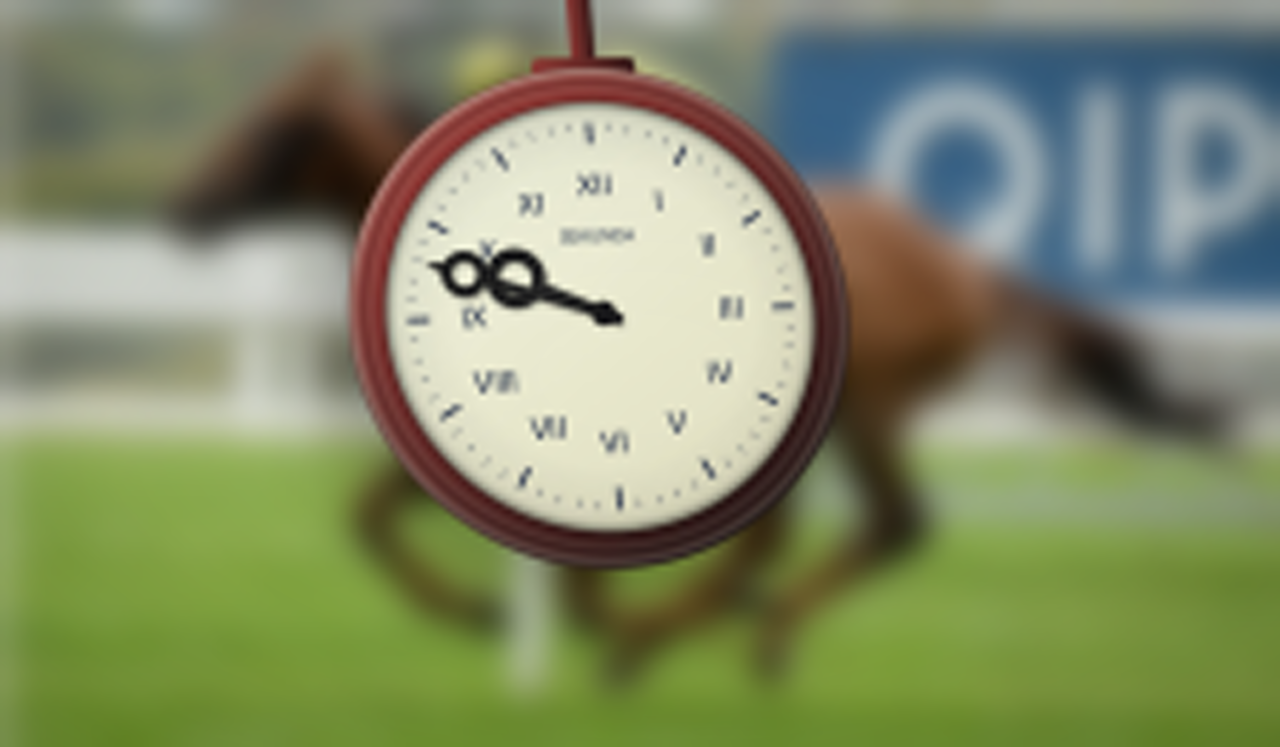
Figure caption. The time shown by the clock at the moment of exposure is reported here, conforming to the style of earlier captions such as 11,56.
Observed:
9,48
